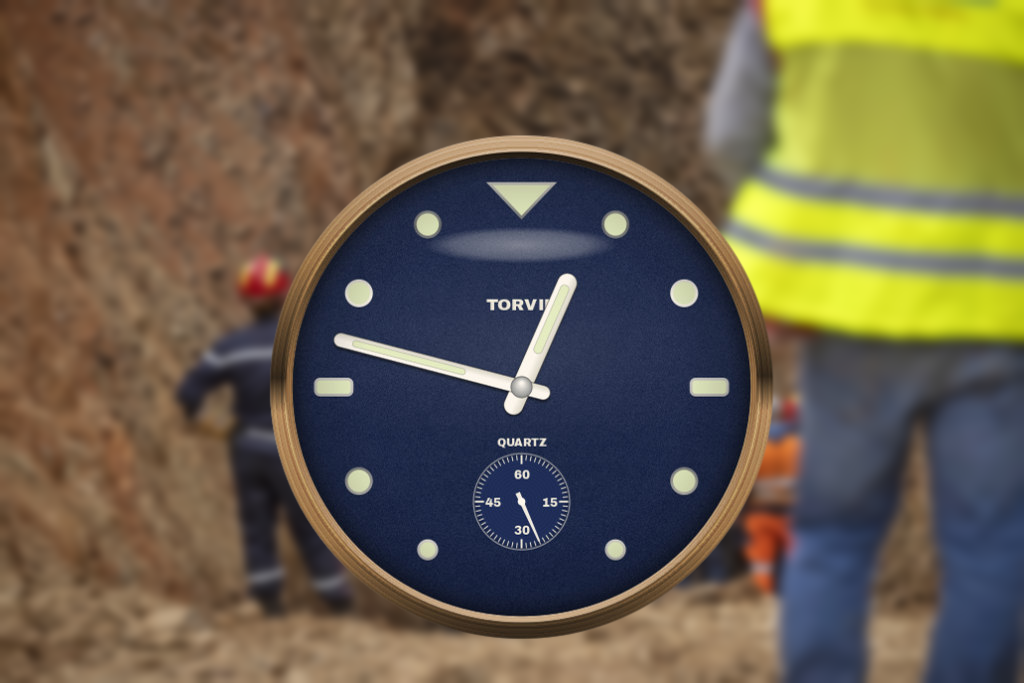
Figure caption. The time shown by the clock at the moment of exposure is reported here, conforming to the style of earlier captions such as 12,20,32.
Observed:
12,47,26
